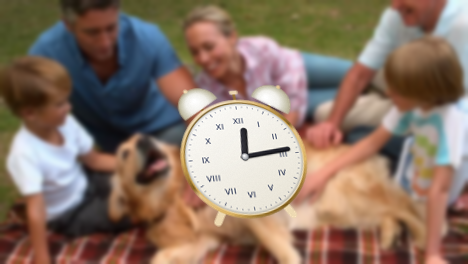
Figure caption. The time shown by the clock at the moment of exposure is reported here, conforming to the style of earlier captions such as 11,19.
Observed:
12,14
